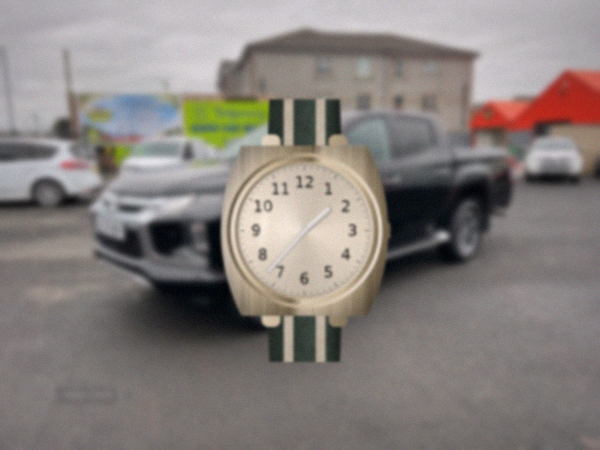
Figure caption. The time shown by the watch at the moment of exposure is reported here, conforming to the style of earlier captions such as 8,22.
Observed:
1,37
